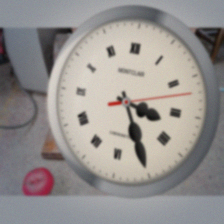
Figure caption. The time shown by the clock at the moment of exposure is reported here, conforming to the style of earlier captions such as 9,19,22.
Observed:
3,25,12
